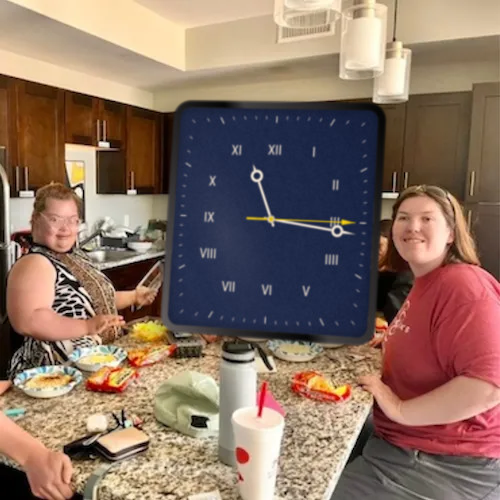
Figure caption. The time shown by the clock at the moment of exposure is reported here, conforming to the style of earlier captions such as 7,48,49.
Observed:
11,16,15
